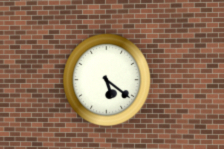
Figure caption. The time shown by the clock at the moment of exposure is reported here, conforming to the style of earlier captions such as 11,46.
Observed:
5,21
